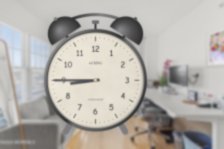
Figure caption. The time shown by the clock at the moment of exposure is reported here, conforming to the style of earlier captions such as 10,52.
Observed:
8,45
